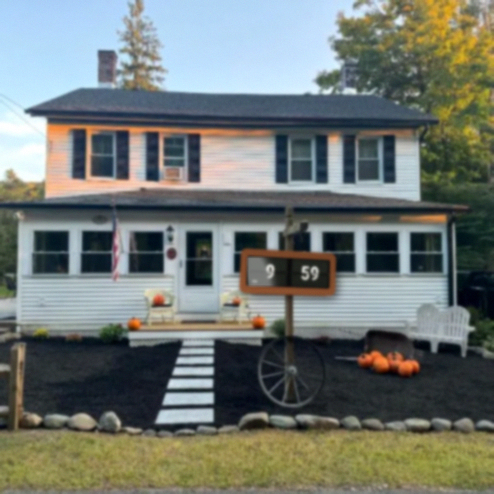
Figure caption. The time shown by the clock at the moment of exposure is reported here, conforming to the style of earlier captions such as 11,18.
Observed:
9,59
